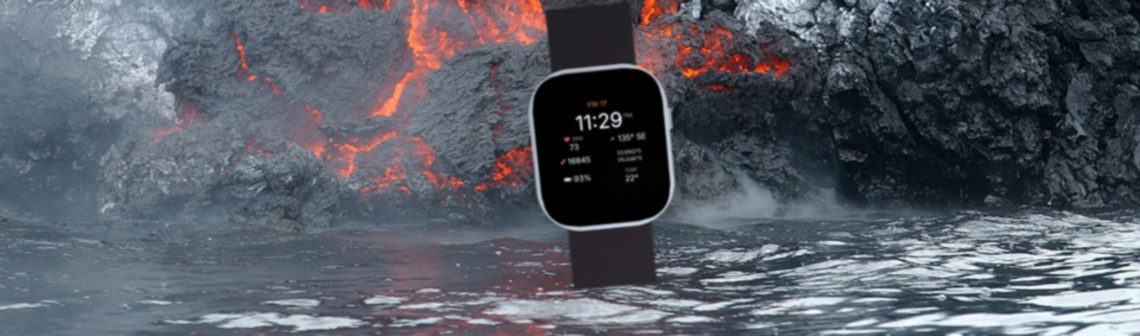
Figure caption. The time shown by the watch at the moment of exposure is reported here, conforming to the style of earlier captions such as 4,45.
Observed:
11,29
